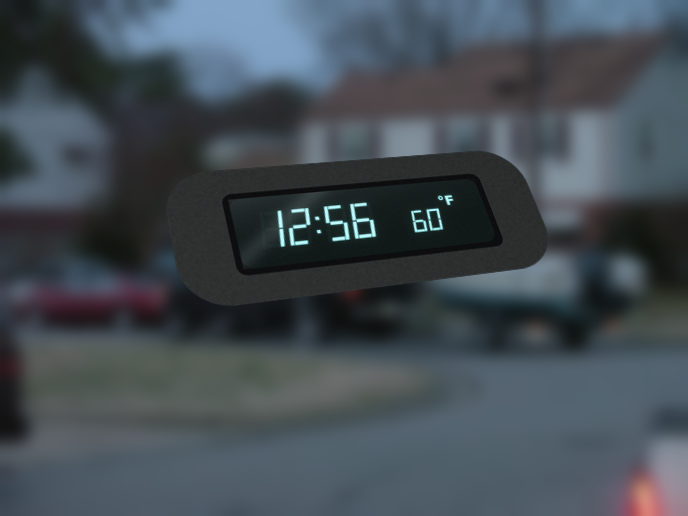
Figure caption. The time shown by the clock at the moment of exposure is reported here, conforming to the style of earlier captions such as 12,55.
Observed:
12,56
